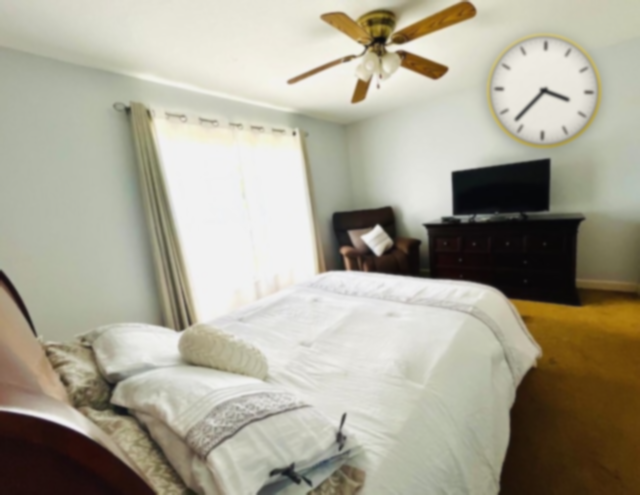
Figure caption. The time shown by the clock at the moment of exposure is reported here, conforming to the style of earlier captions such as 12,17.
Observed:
3,37
